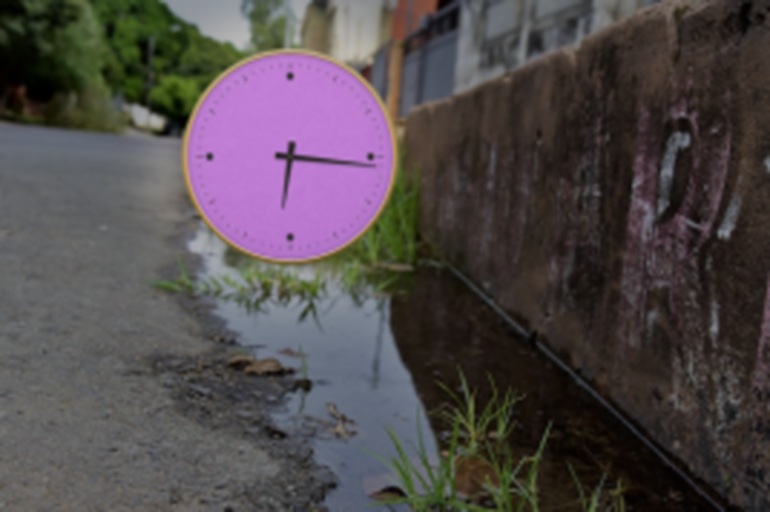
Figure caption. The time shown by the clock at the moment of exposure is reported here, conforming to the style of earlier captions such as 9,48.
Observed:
6,16
